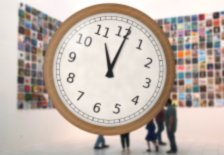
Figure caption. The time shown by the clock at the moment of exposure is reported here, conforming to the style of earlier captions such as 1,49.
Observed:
11,01
